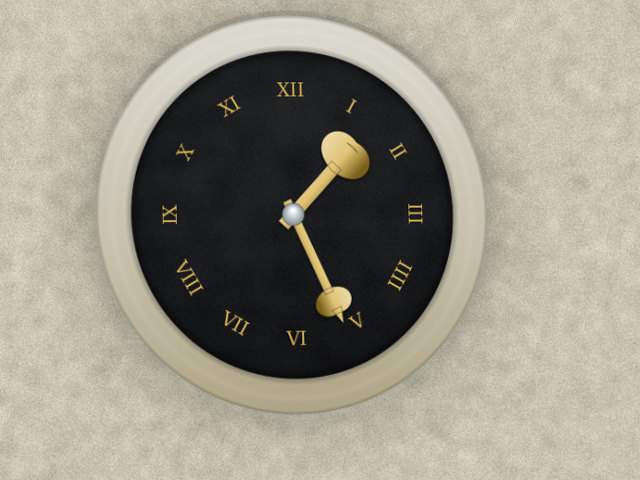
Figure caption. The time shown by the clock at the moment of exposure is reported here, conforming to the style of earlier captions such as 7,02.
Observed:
1,26
